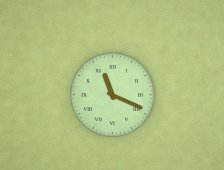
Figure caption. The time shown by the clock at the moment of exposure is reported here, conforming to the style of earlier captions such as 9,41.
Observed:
11,19
